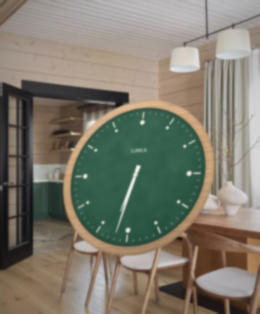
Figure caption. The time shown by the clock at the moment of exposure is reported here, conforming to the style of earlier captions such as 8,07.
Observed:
6,32
